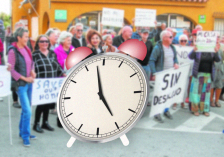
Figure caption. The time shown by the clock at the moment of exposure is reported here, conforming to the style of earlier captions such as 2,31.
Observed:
4,58
